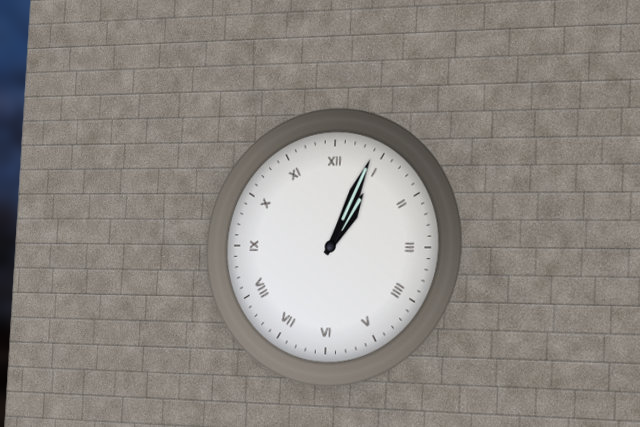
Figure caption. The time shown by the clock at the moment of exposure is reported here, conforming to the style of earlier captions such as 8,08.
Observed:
1,04
